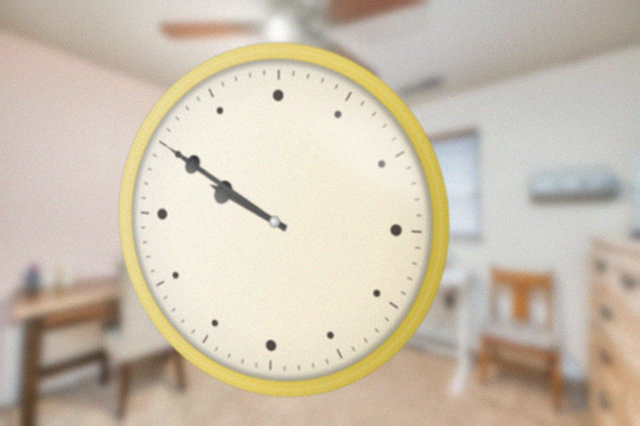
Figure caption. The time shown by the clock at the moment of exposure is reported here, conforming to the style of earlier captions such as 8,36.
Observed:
9,50
